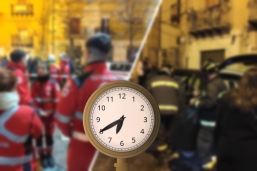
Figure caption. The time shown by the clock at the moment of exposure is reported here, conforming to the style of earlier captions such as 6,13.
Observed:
6,40
